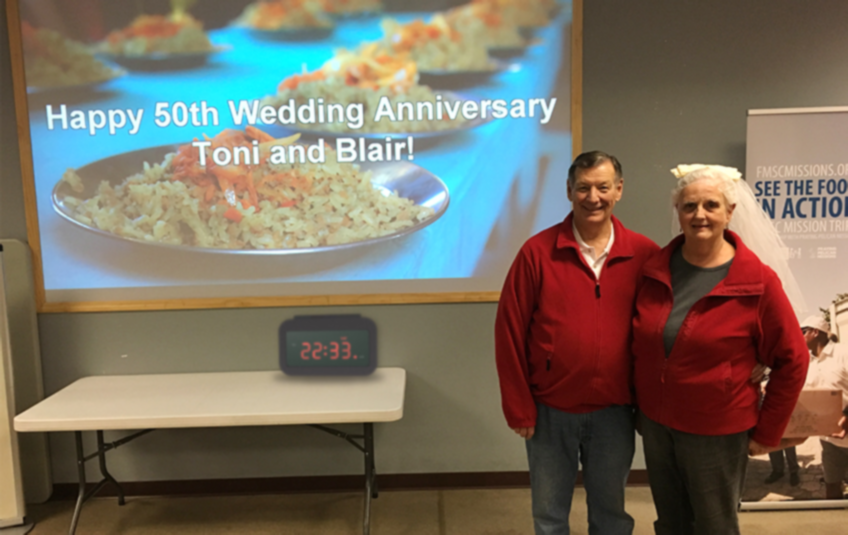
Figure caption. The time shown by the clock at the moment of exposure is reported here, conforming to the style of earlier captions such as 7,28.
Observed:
22,33
